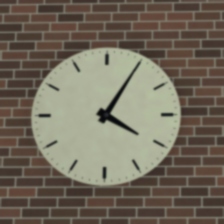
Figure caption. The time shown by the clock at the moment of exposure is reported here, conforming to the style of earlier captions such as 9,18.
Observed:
4,05
